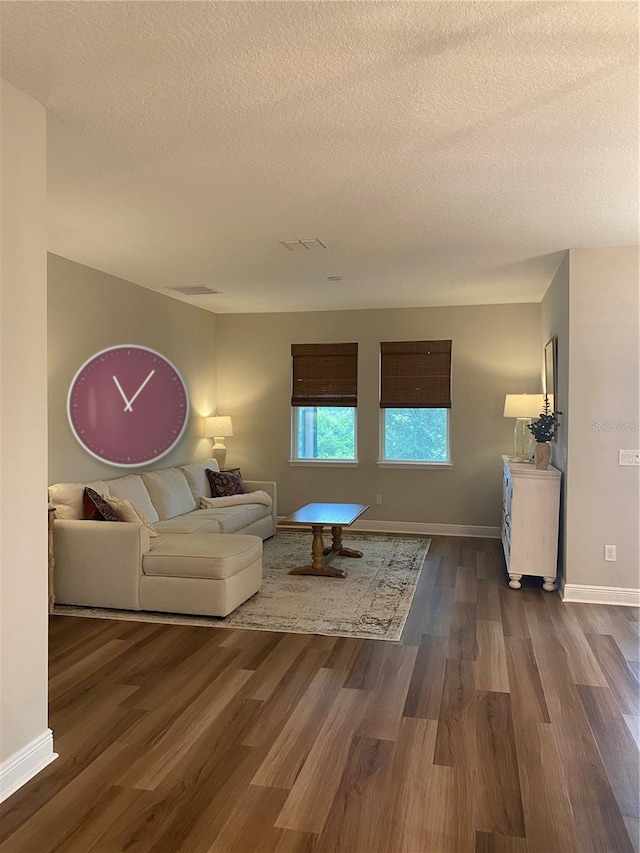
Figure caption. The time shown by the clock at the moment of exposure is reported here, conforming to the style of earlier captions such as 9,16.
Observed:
11,06
